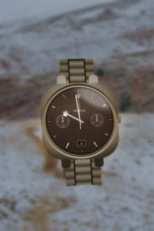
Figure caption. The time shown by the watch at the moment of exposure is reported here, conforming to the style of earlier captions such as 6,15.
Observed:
9,59
